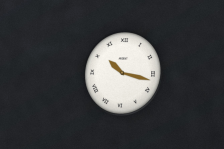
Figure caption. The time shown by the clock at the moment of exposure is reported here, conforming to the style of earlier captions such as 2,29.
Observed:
10,17
